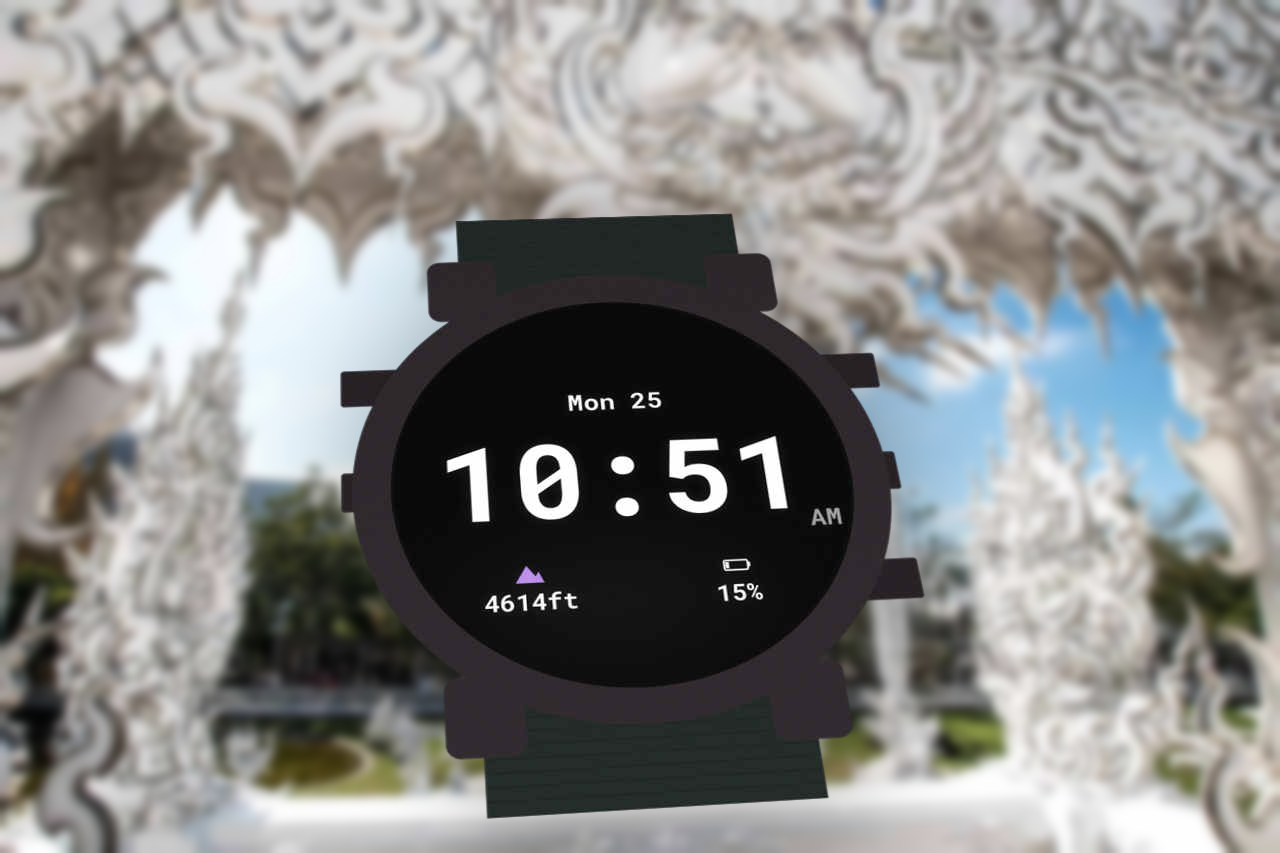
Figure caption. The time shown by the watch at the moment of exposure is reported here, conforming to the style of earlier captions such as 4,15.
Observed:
10,51
